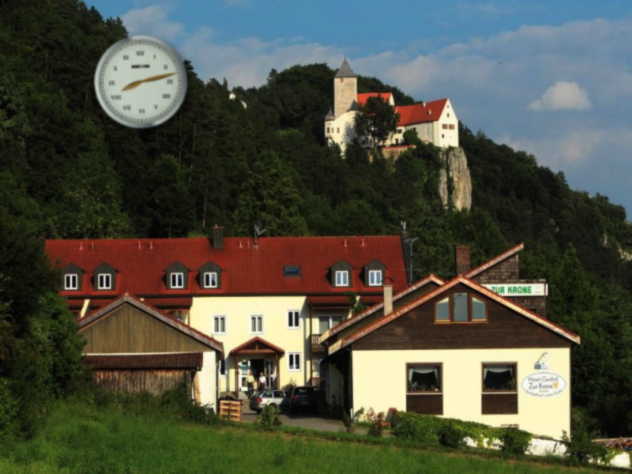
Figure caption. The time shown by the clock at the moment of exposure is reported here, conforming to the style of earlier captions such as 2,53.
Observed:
8,13
